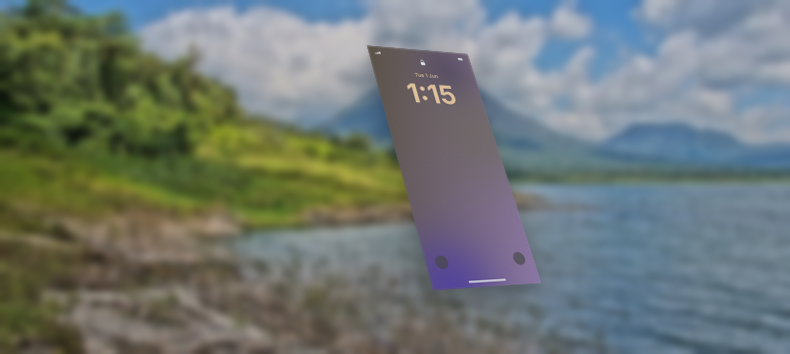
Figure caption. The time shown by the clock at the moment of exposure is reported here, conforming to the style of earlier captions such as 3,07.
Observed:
1,15
